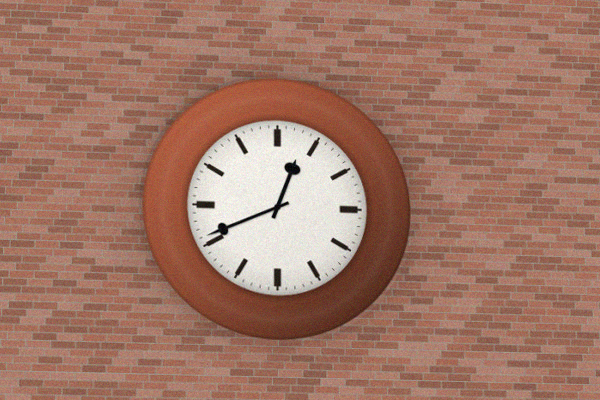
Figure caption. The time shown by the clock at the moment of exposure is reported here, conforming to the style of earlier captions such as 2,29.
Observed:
12,41
